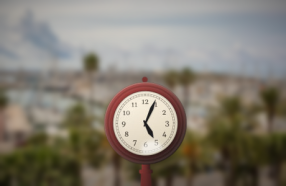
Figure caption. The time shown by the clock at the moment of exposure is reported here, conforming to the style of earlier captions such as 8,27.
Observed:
5,04
